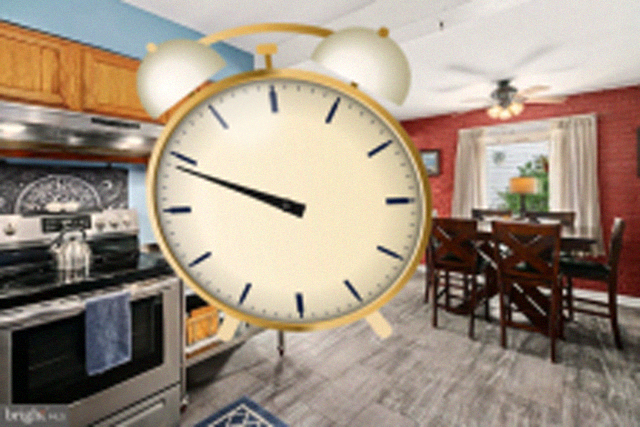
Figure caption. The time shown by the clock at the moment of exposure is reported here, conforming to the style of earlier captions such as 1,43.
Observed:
9,49
